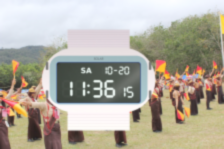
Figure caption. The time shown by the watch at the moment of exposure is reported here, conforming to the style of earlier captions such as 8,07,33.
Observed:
11,36,15
